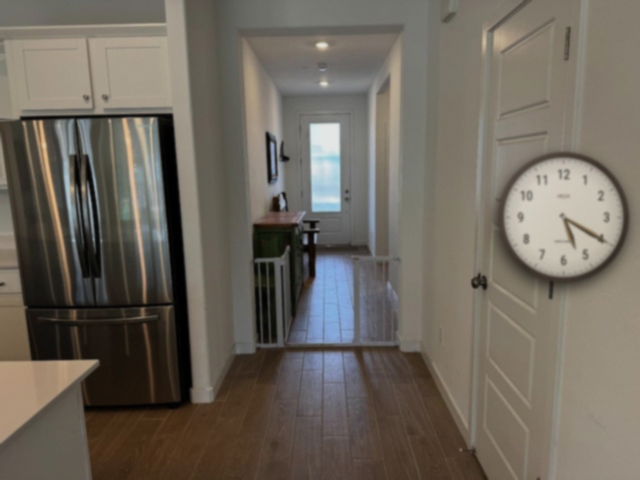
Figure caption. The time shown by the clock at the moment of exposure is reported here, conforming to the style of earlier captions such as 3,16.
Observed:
5,20
